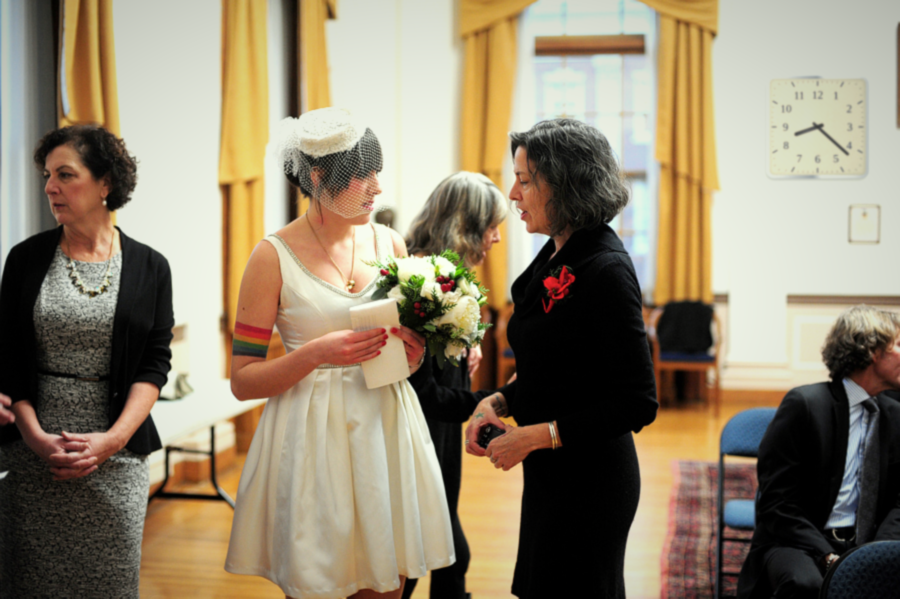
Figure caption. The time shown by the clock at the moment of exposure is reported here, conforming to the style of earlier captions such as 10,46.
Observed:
8,22
